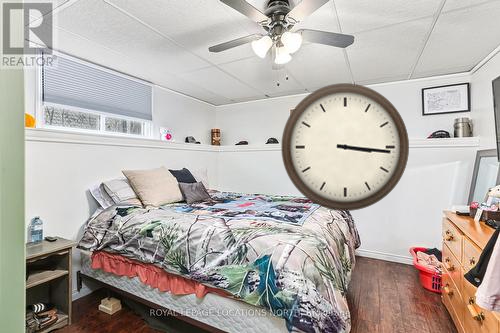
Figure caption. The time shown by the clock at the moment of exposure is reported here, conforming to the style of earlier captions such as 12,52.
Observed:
3,16
